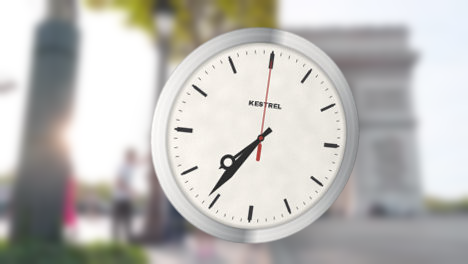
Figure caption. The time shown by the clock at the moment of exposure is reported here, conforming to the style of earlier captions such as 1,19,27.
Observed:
7,36,00
